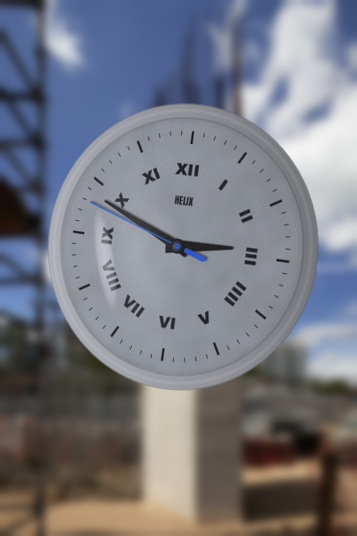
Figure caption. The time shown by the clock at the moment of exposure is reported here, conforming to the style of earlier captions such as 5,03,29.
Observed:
2,48,48
